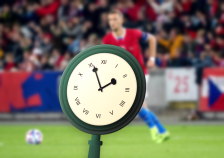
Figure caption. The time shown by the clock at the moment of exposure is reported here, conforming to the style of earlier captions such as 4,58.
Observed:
1,56
